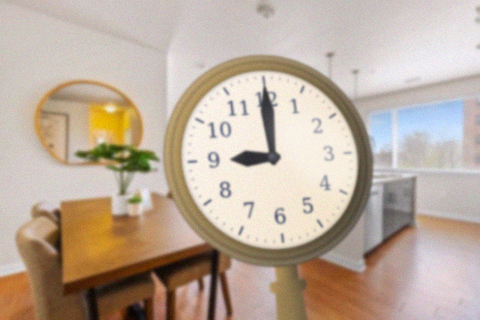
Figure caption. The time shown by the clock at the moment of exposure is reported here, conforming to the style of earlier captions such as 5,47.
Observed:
9,00
